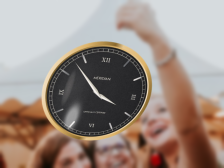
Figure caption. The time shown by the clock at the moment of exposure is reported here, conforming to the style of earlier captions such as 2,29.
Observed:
3,53
